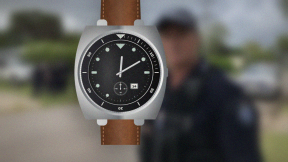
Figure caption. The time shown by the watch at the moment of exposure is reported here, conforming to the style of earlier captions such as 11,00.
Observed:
12,10
